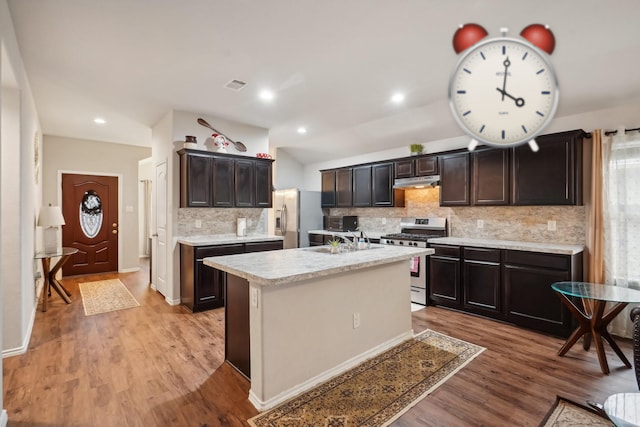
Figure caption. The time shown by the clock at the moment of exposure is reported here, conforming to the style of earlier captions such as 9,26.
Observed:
4,01
